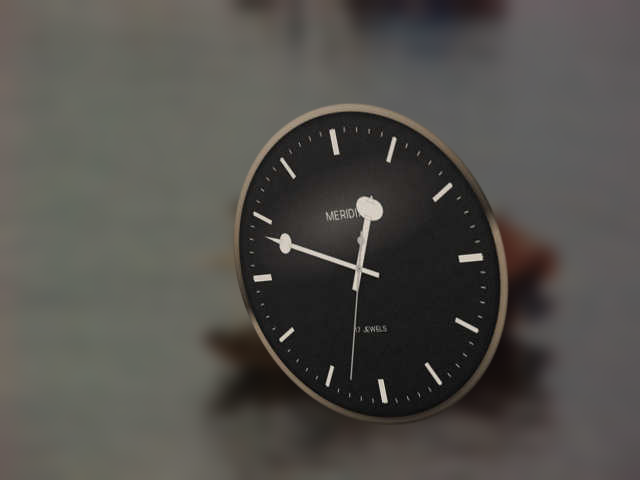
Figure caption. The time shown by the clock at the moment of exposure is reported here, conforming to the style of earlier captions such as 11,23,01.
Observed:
12,48,33
